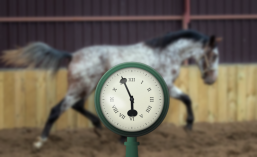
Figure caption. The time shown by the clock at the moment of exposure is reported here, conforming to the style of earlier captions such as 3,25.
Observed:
5,56
